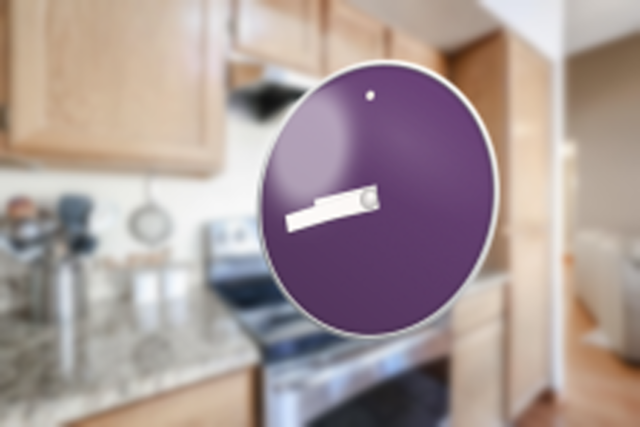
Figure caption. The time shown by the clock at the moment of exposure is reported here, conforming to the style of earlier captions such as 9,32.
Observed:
8,43
